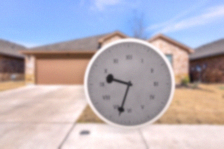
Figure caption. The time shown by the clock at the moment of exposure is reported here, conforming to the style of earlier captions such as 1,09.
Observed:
9,33
